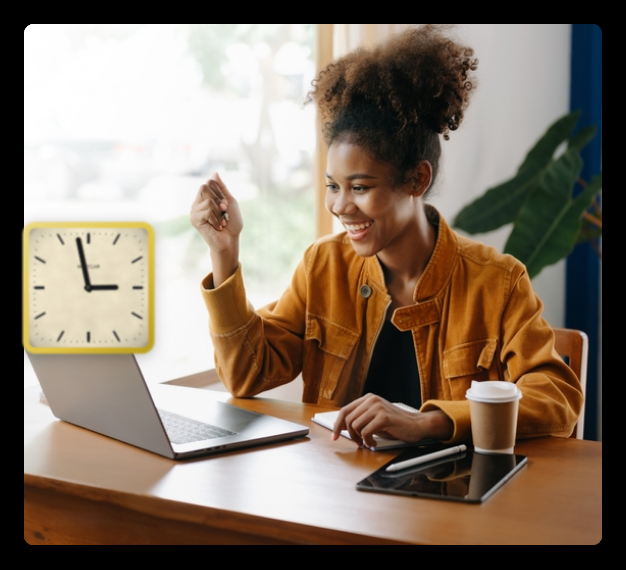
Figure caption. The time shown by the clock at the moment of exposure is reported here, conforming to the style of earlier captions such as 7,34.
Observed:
2,58
